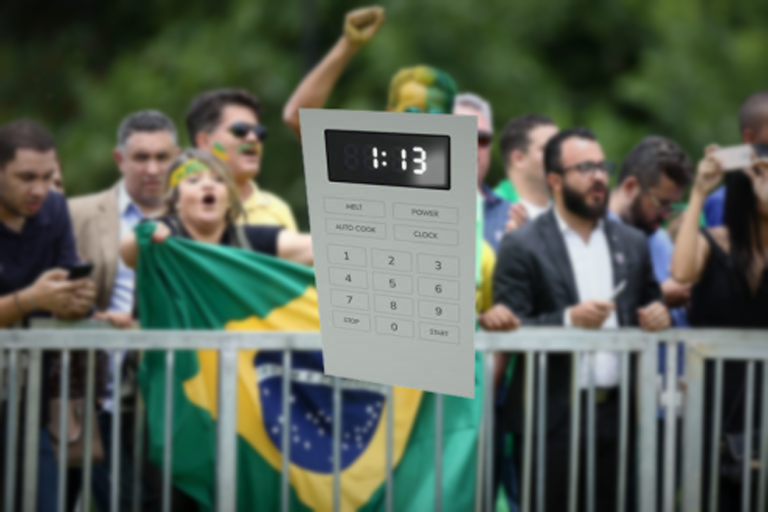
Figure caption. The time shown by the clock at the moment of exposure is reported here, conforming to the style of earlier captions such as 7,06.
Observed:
1,13
